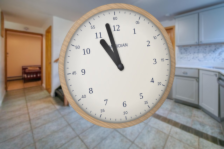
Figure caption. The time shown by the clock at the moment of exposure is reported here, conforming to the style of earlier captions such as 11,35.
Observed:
10,58
